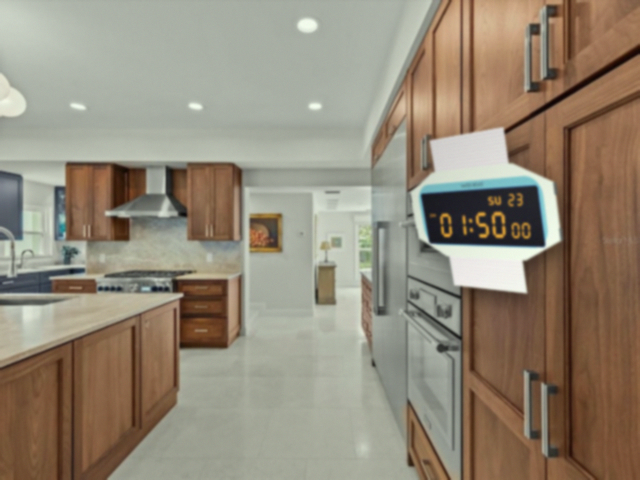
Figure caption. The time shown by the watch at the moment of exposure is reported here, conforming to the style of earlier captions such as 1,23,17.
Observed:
1,50,00
